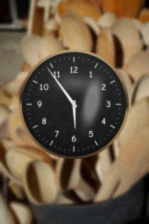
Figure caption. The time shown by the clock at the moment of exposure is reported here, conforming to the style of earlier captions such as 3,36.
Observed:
5,54
